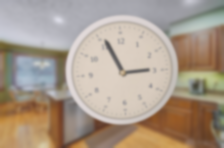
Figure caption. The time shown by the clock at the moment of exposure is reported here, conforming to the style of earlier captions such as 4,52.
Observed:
2,56
